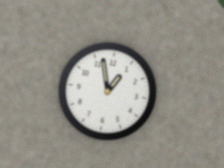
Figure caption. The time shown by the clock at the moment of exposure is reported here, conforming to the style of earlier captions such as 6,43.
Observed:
12,57
